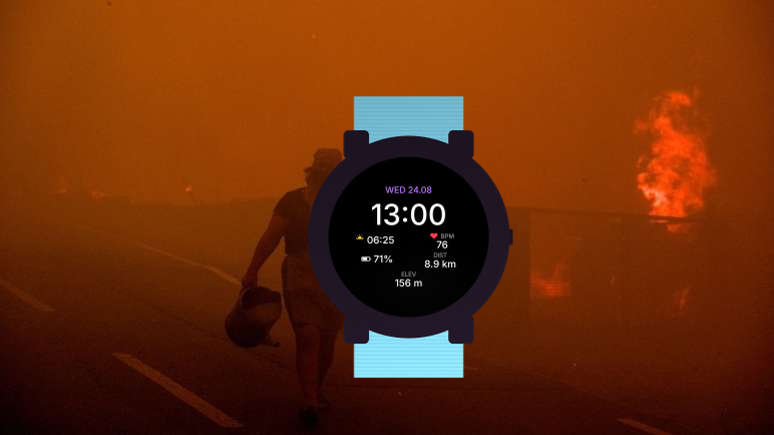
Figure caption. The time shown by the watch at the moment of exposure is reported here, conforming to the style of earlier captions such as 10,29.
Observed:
13,00
